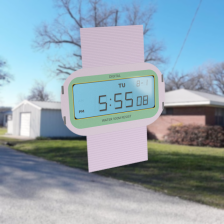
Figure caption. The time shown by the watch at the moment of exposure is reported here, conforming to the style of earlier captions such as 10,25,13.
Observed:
5,55,08
